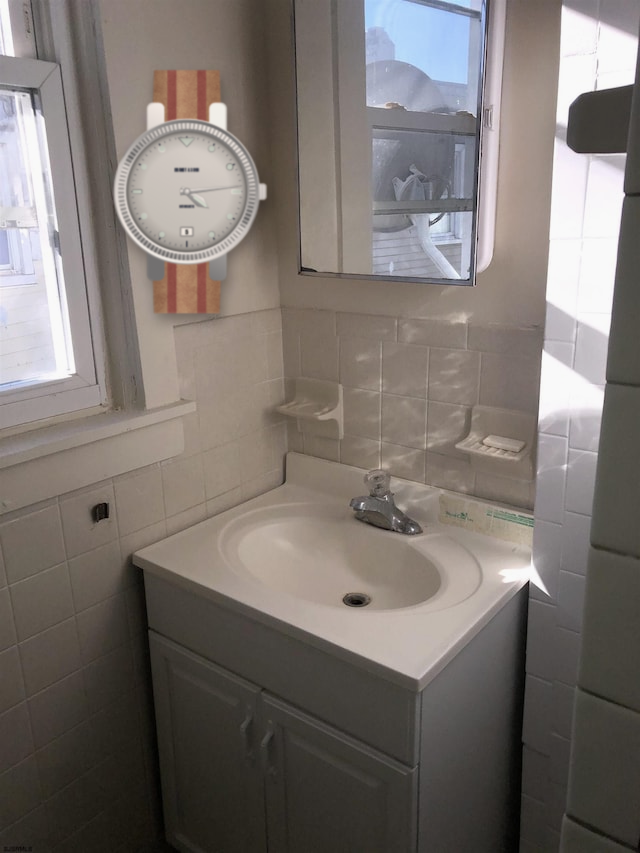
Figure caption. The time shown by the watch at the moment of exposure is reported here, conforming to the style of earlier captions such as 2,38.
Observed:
4,14
